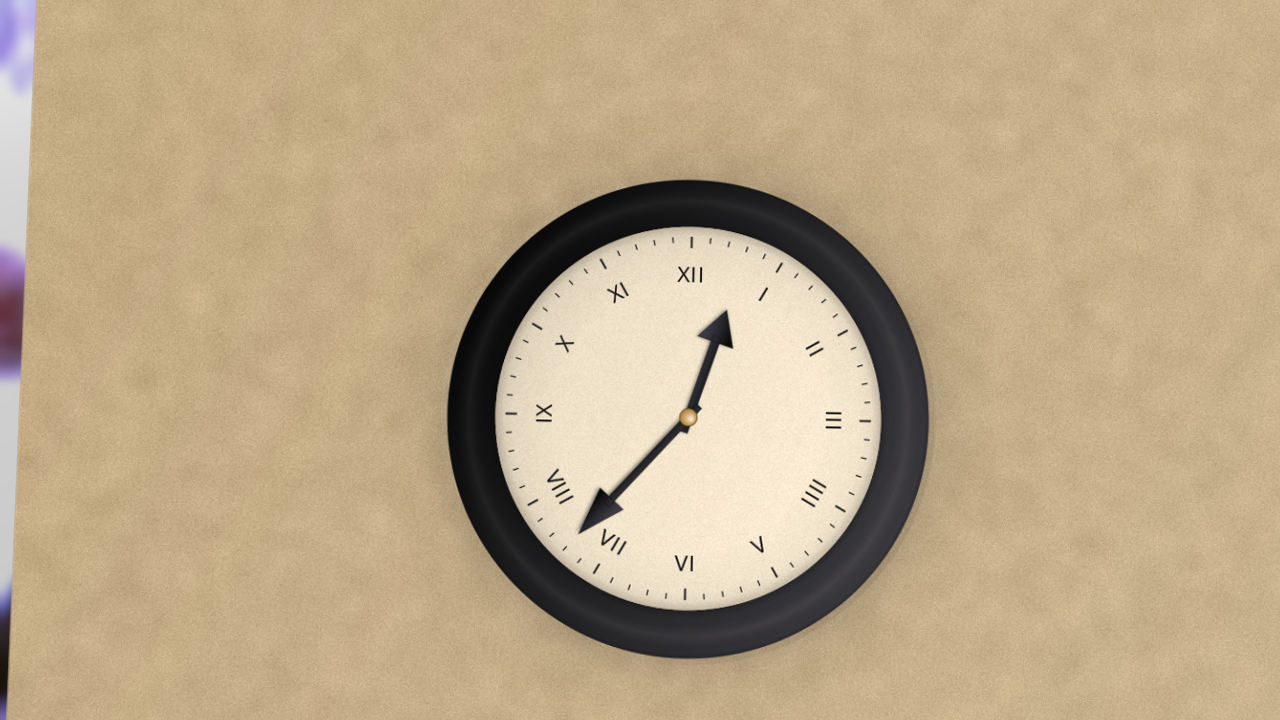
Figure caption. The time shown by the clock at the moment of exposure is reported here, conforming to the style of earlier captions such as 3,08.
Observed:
12,37
